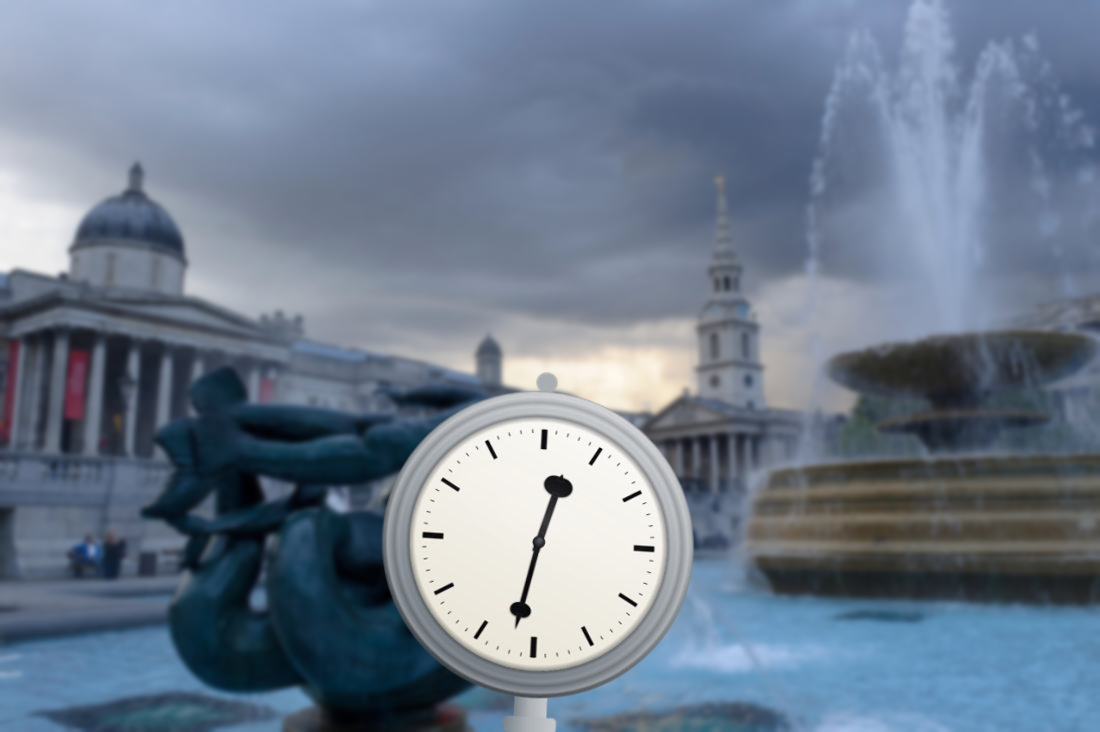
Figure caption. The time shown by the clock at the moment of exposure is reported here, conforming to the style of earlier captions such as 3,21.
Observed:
12,32
